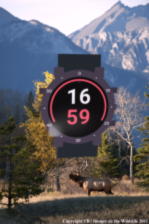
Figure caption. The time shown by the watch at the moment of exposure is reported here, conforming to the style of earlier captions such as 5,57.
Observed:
16,59
